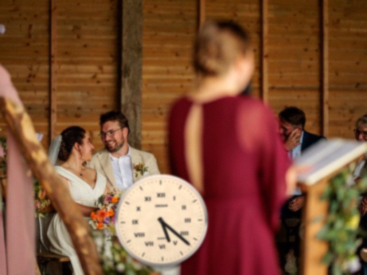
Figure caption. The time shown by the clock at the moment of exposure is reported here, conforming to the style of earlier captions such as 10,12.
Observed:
5,22
